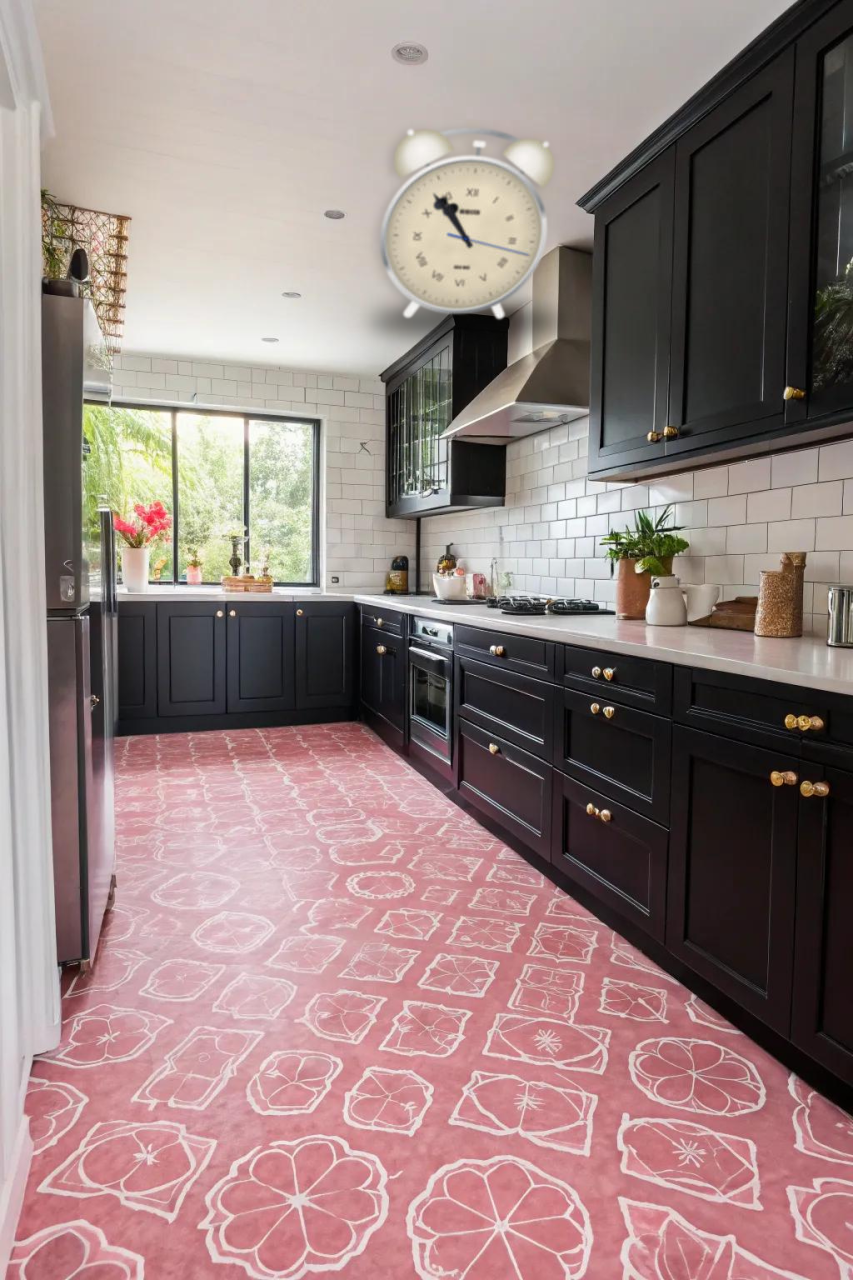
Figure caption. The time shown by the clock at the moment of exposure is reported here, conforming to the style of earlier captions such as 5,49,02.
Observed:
10,53,17
